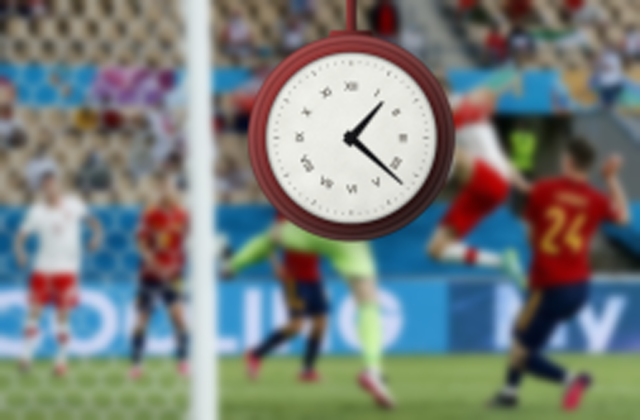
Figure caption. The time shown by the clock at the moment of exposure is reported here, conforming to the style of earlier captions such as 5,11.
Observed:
1,22
